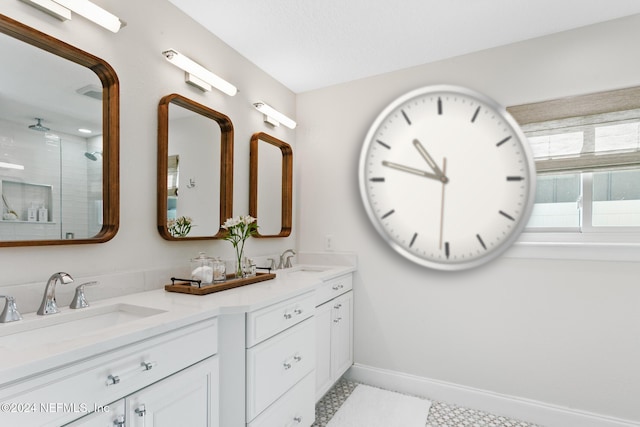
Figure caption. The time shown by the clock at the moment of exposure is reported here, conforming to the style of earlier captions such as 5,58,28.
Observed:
10,47,31
